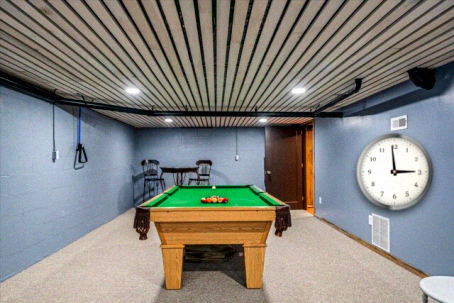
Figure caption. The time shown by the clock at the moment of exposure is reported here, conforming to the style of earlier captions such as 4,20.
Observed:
2,59
